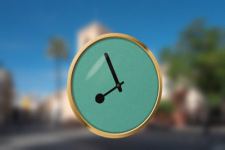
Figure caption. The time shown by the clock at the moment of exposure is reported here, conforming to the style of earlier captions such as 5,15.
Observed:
7,56
